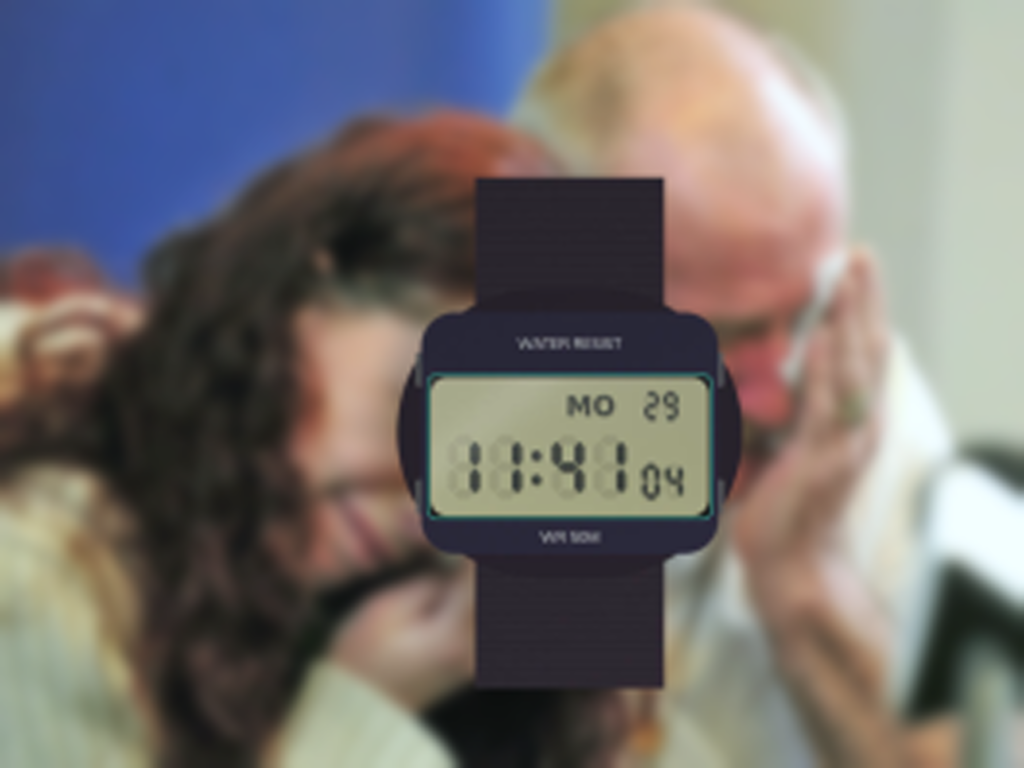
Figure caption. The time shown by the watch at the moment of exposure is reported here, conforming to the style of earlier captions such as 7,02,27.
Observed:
11,41,04
